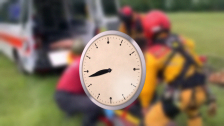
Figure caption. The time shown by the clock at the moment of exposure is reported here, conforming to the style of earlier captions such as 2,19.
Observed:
8,43
